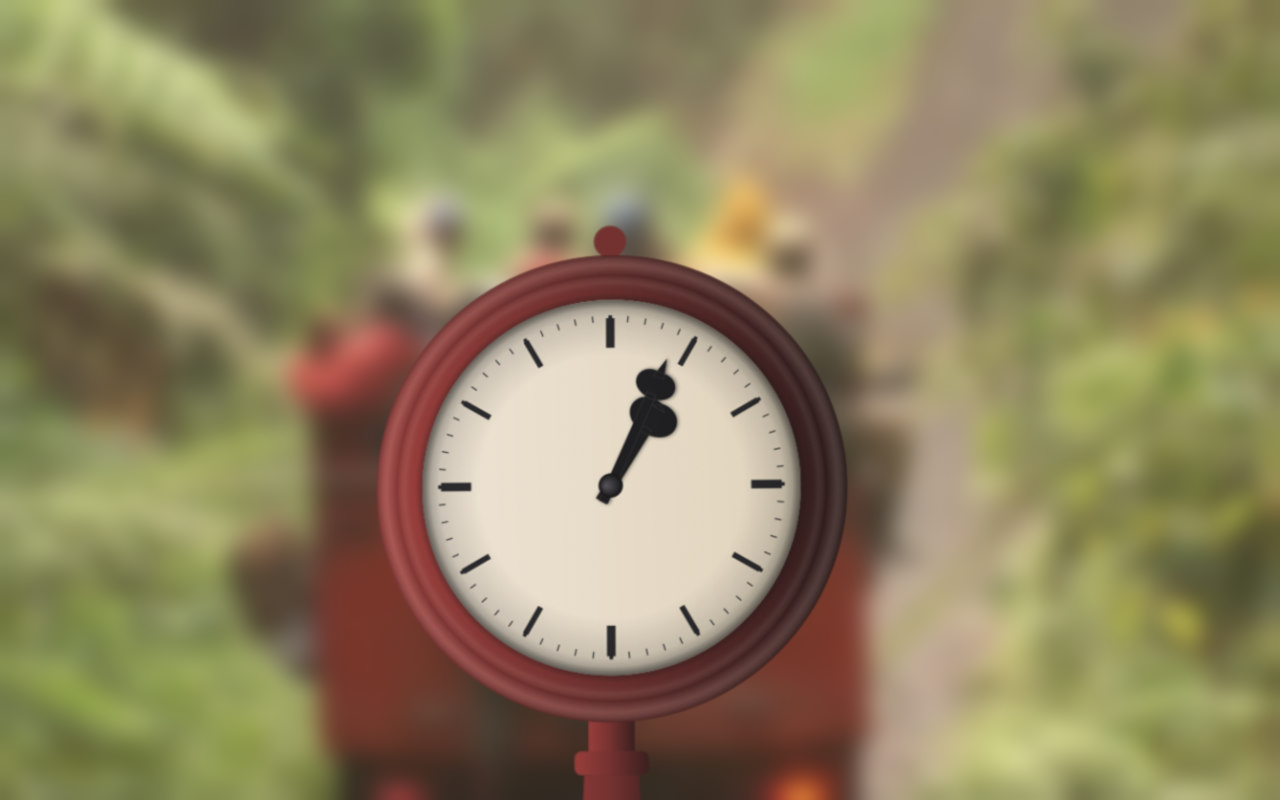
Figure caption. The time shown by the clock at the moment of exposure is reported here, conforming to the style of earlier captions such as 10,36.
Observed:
1,04
